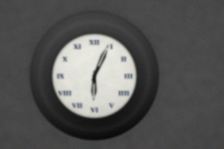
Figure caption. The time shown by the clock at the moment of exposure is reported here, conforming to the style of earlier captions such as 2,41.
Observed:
6,04
